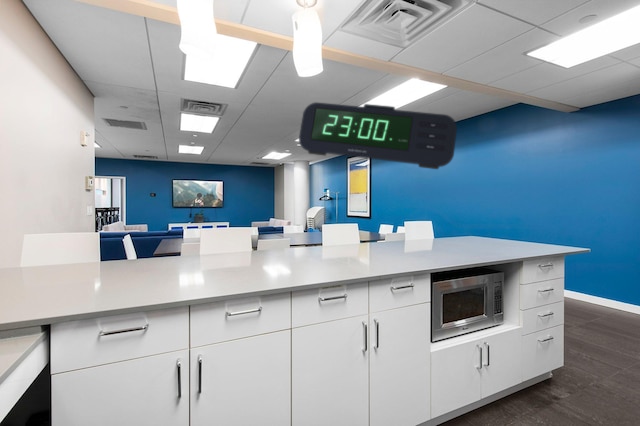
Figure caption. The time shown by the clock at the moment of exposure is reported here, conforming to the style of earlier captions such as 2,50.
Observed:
23,00
